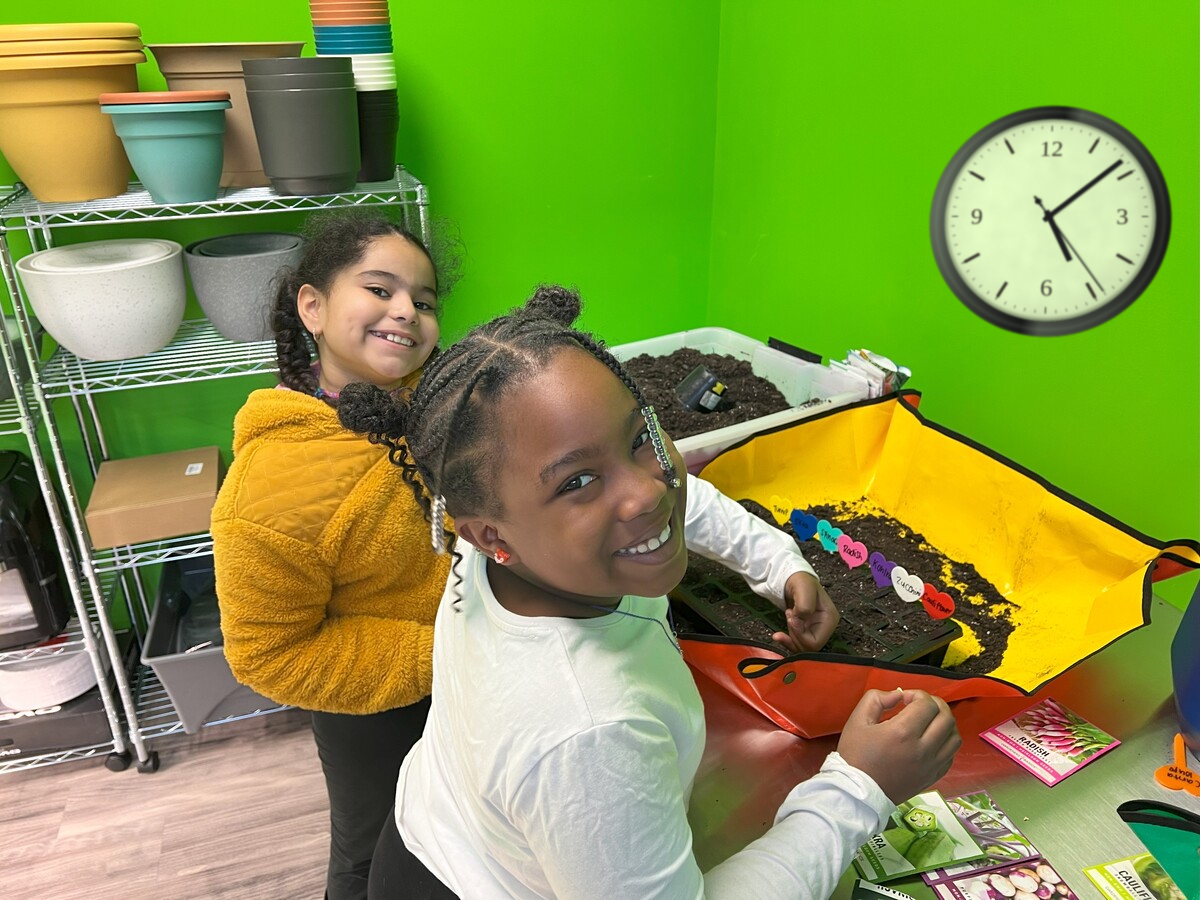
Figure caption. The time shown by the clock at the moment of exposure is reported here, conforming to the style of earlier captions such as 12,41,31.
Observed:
5,08,24
